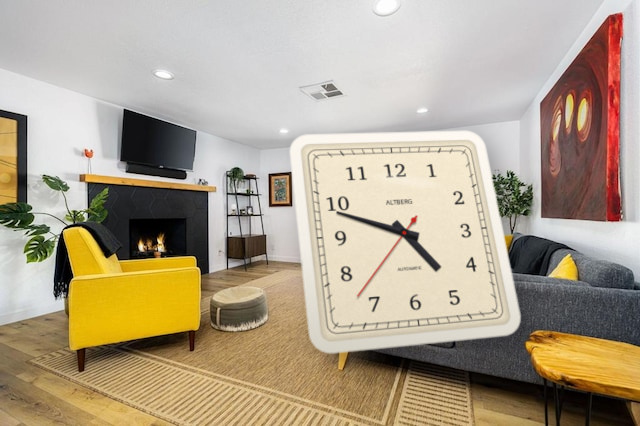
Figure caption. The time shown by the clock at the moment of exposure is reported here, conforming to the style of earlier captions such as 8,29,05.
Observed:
4,48,37
